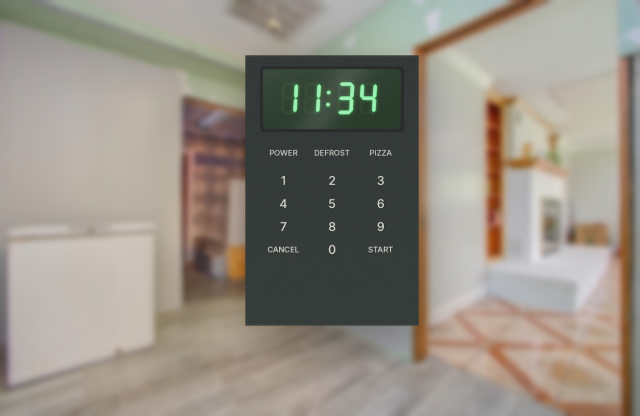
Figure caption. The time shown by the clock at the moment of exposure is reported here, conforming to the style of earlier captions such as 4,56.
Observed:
11,34
